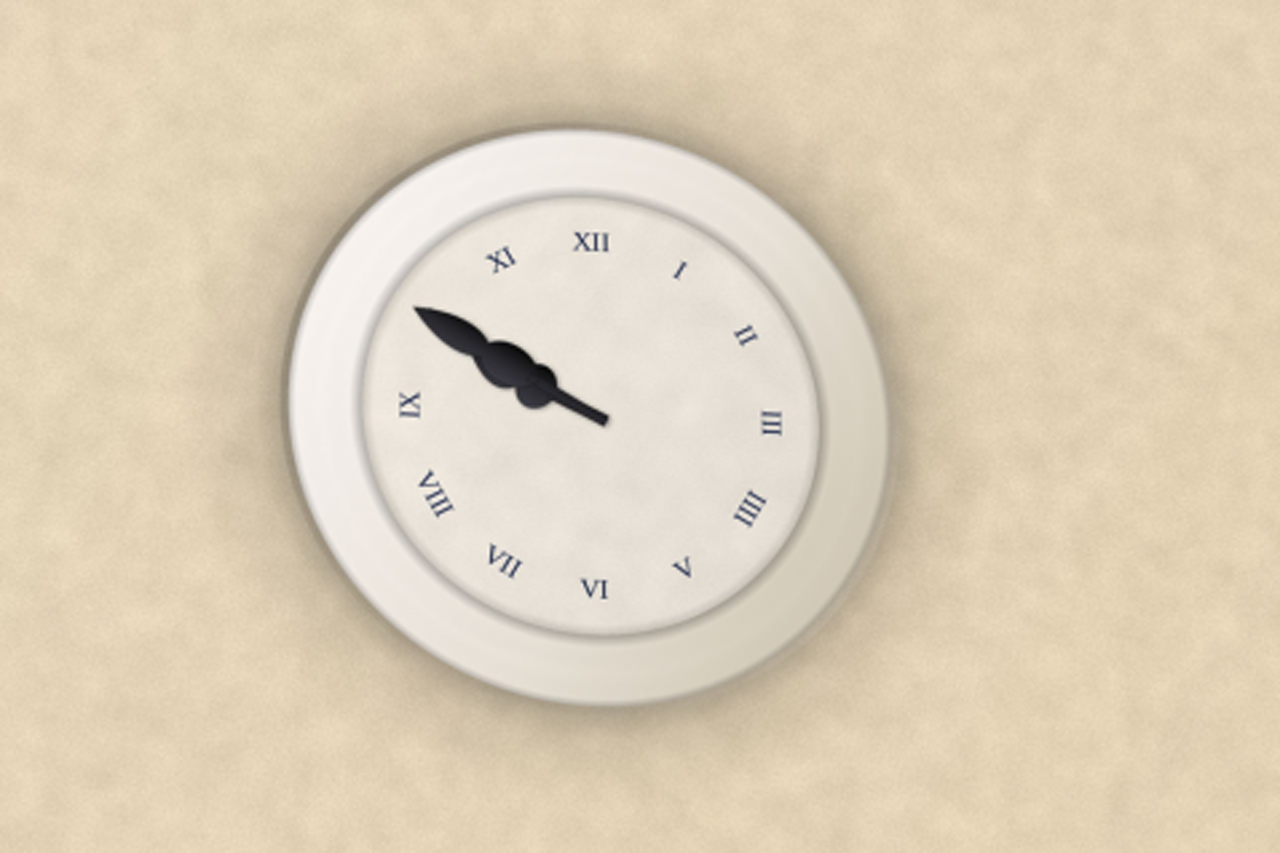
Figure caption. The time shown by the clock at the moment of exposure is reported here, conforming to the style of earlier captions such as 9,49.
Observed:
9,50
